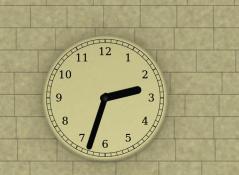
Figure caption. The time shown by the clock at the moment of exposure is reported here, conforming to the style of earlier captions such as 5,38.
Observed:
2,33
